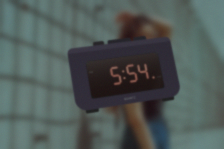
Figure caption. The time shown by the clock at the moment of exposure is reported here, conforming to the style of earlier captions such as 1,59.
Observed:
5,54
